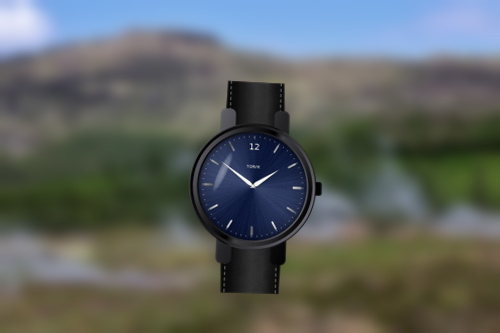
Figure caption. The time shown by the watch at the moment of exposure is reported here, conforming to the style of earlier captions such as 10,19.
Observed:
1,51
